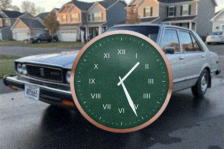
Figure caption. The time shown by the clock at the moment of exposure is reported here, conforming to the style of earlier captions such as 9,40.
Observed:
1,26
